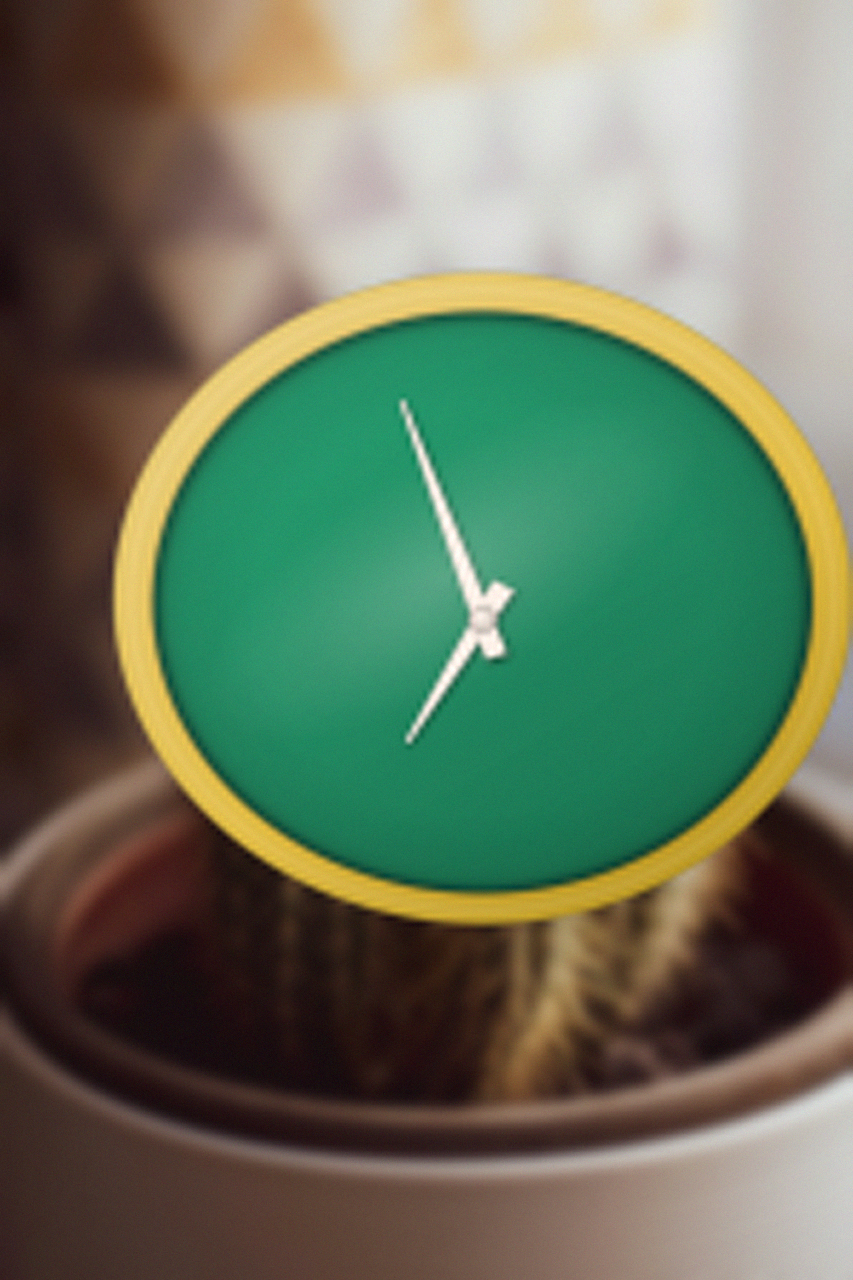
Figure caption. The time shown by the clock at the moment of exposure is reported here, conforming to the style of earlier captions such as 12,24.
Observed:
6,57
